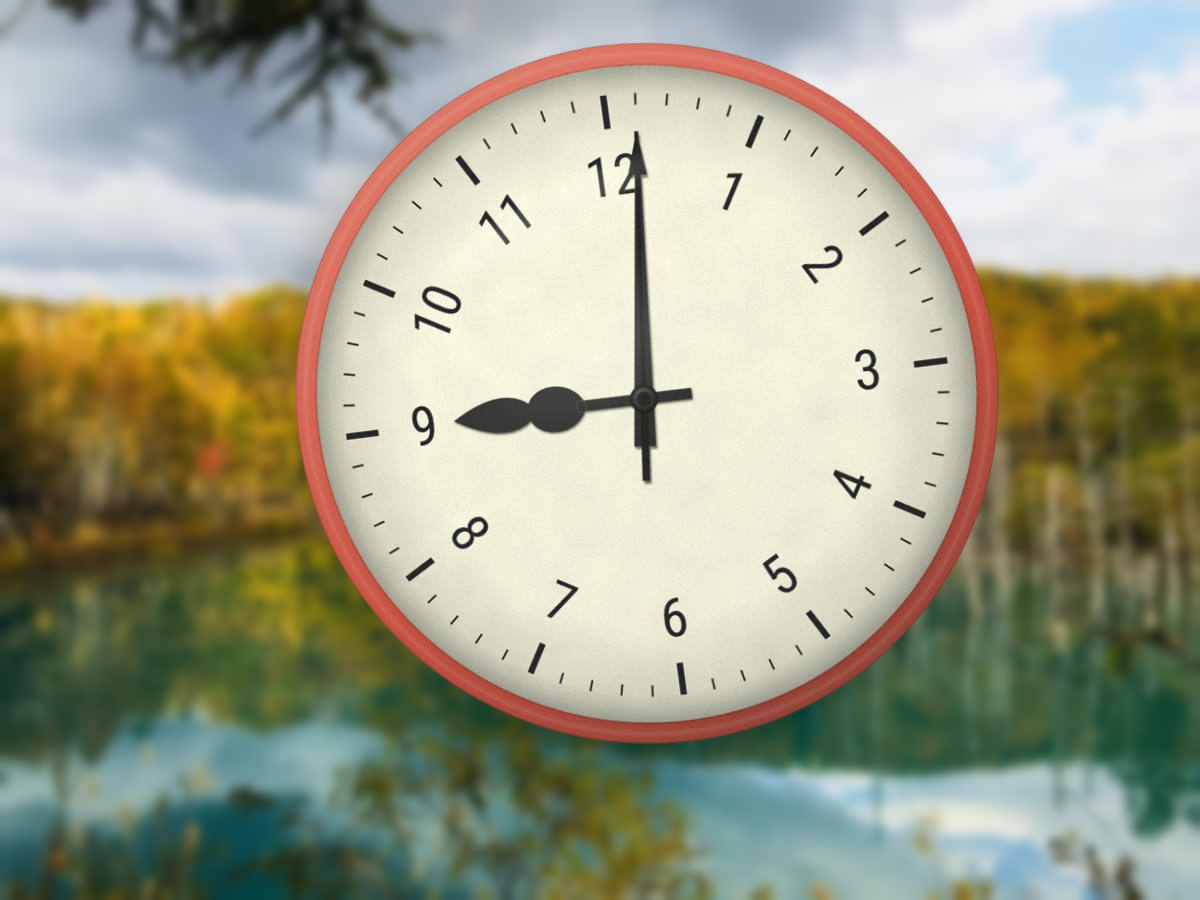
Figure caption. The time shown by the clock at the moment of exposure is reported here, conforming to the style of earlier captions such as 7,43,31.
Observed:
9,01,01
